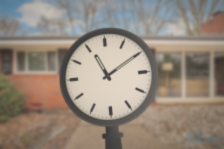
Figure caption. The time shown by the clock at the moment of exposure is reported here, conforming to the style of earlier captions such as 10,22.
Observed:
11,10
